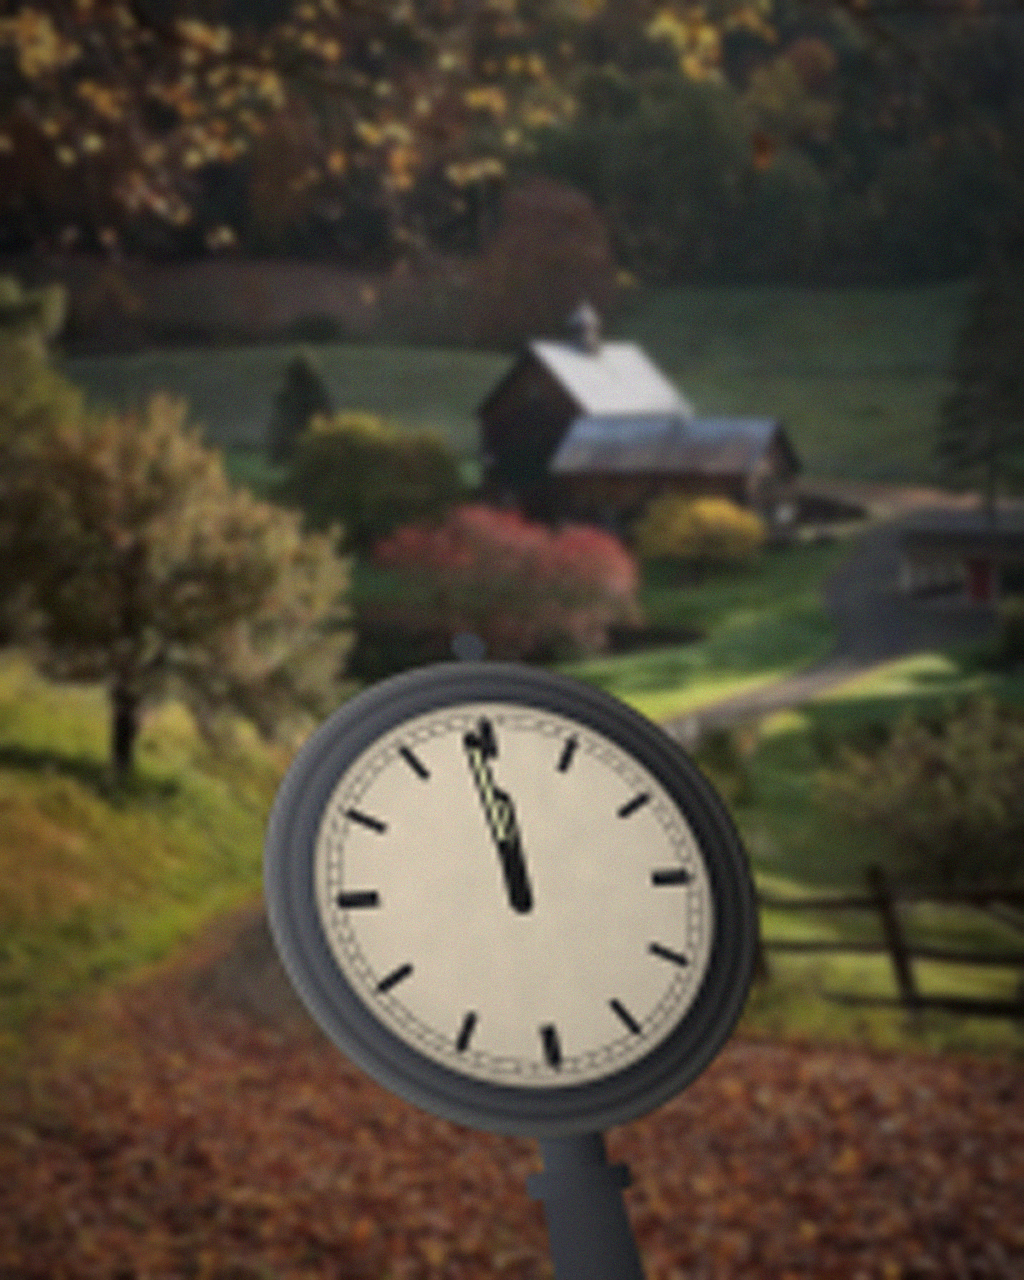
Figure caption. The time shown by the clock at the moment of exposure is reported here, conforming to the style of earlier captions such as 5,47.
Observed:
11,59
